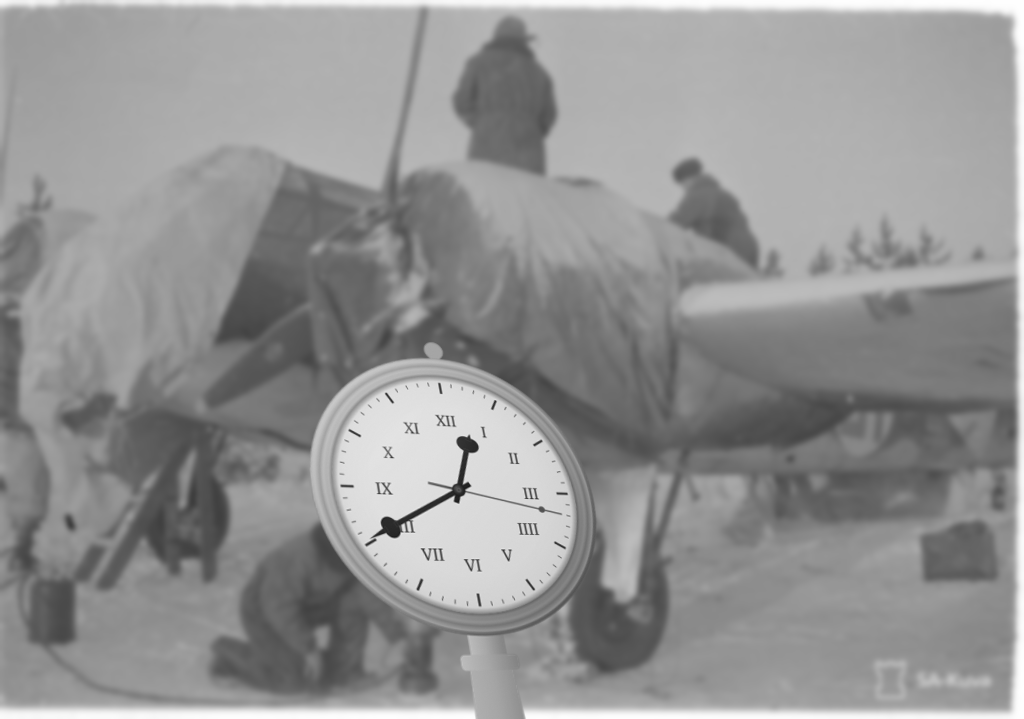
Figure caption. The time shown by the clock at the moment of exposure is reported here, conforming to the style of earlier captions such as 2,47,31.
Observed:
12,40,17
